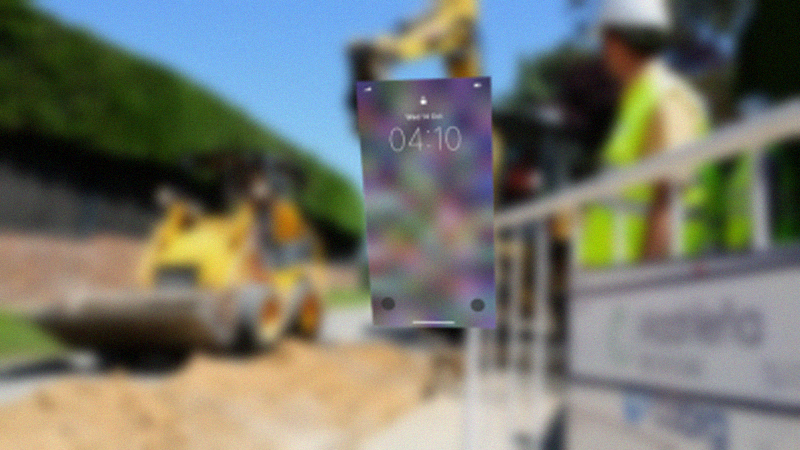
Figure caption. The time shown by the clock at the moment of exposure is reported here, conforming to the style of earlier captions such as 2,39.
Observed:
4,10
